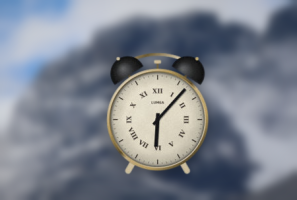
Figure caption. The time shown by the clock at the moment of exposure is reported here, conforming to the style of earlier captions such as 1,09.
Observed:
6,07
